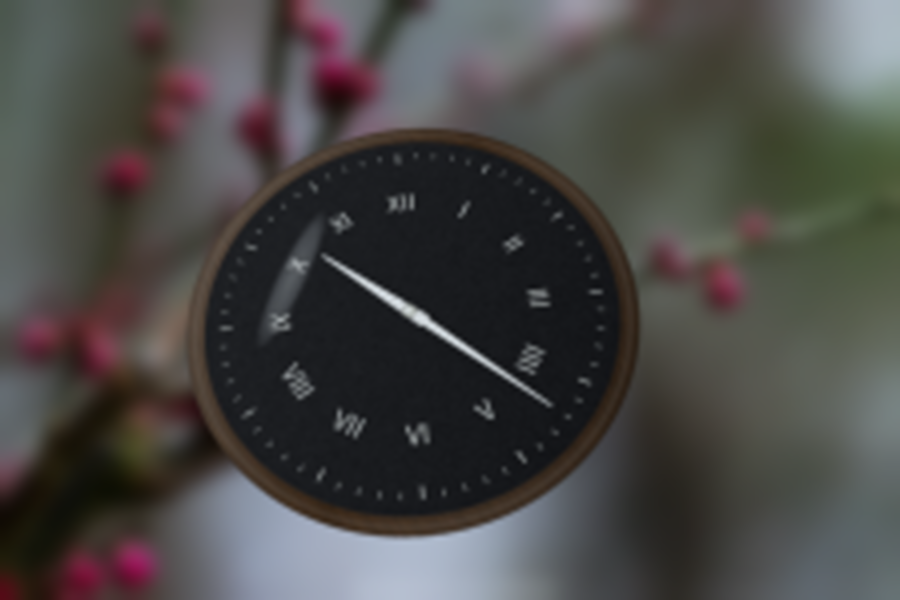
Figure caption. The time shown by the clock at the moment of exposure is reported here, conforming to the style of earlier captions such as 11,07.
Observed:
10,22
